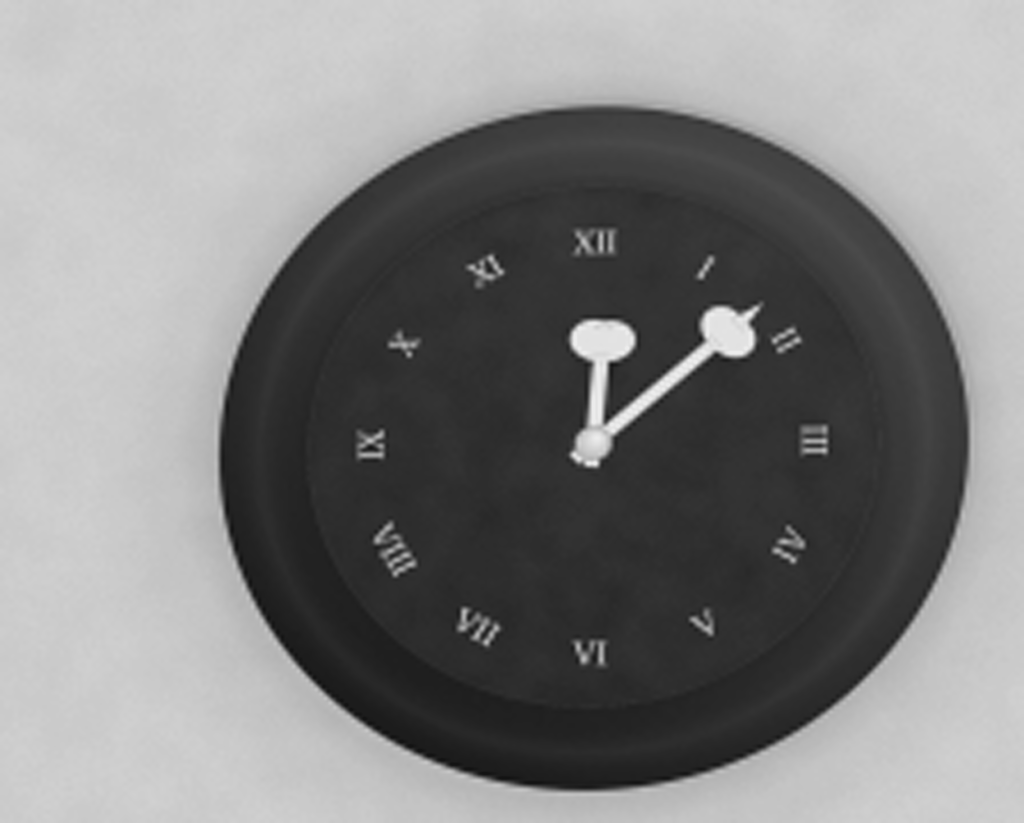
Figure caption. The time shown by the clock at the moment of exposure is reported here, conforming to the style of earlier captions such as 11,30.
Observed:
12,08
